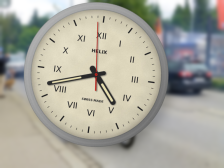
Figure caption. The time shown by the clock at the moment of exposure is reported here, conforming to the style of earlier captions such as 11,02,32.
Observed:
4,41,59
